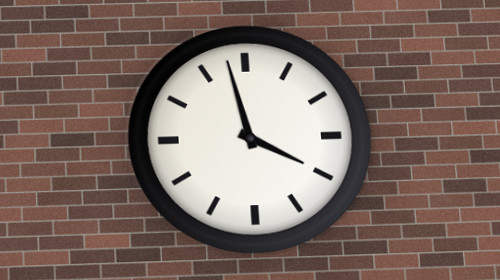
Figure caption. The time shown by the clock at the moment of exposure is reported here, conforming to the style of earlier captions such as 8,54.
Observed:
3,58
